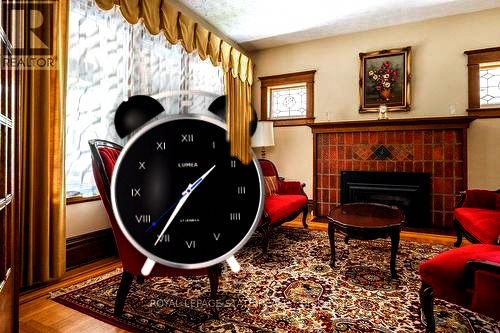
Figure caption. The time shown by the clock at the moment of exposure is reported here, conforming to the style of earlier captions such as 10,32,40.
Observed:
1,35,38
